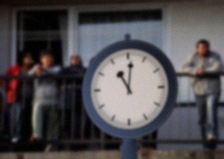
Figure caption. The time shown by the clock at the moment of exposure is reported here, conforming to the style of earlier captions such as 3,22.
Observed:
11,01
